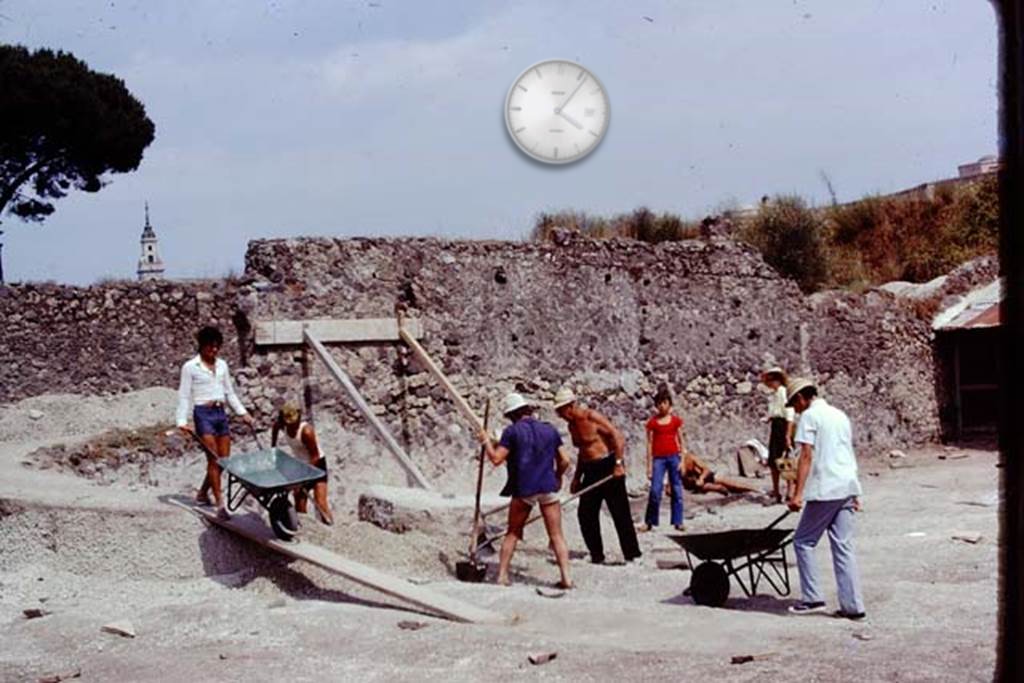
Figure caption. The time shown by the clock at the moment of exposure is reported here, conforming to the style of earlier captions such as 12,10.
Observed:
4,06
